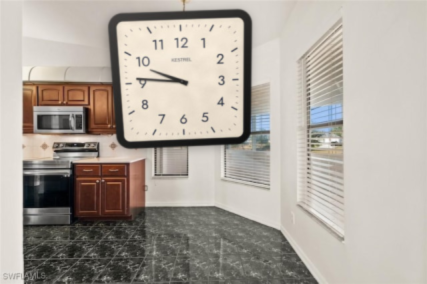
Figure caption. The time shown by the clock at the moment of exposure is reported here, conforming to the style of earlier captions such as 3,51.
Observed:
9,46
